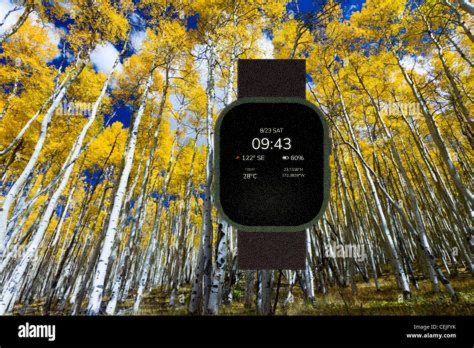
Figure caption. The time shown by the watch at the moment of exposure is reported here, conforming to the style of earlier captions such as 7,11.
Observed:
9,43
